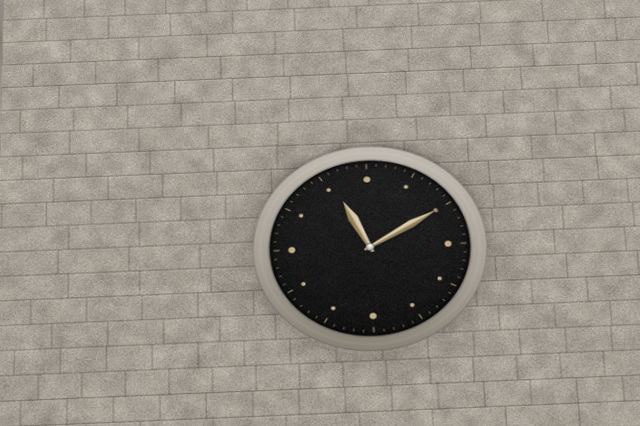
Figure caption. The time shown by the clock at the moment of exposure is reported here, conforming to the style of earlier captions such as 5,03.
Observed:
11,10
